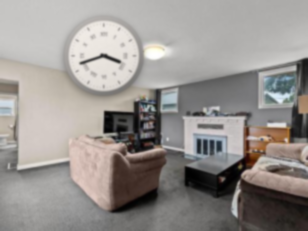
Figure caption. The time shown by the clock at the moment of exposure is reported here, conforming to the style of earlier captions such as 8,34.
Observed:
3,42
